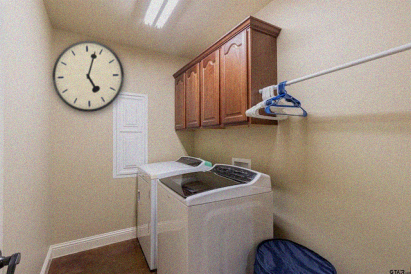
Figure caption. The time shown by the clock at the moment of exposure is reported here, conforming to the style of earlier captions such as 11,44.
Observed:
5,03
